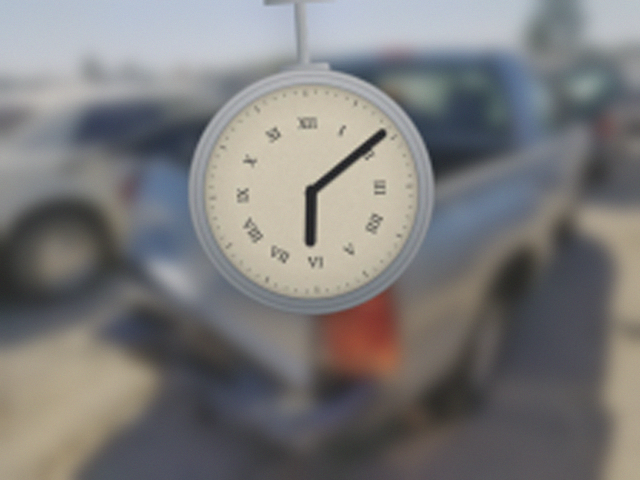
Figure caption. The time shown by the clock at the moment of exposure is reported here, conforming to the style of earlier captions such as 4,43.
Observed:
6,09
